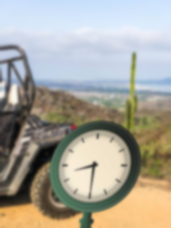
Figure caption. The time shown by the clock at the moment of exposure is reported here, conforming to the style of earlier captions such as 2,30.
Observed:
8,30
